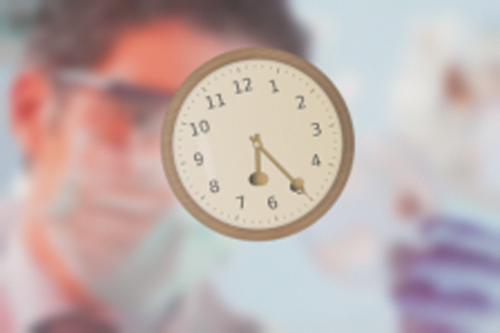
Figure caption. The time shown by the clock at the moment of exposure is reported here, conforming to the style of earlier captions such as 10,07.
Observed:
6,25
